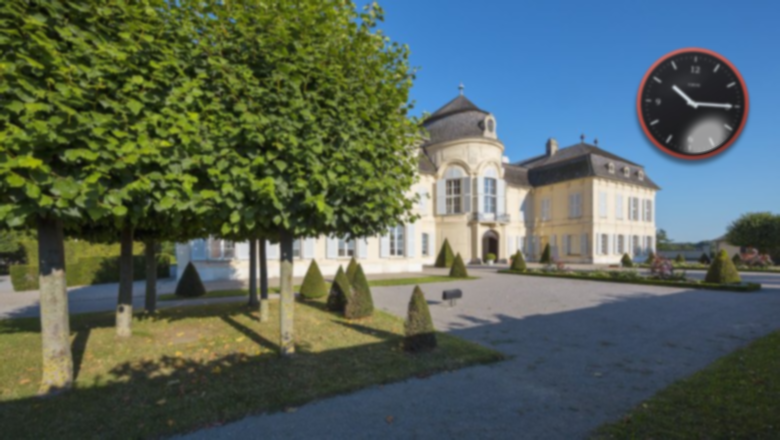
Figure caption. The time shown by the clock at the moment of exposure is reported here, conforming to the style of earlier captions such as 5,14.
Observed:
10,15
